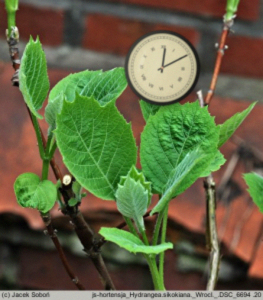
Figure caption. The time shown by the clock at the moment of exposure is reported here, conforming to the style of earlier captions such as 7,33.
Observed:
12,10
